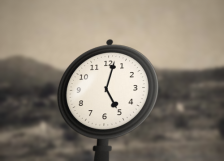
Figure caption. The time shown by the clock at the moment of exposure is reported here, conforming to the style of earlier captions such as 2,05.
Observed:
5,02
